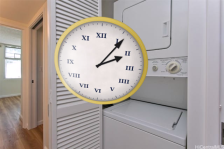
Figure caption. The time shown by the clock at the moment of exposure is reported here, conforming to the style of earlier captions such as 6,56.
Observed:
2,06
